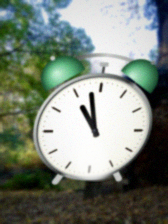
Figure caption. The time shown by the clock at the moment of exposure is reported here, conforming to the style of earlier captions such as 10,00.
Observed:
10,58
